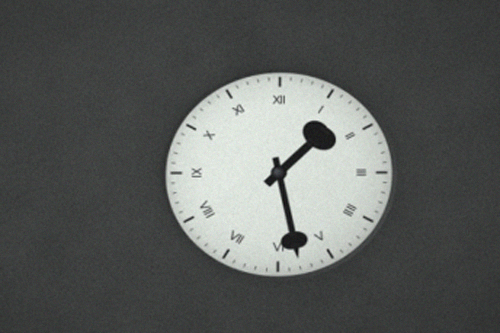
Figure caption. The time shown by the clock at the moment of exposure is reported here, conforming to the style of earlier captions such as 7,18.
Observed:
1,28
